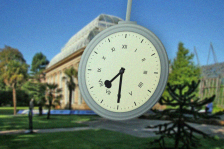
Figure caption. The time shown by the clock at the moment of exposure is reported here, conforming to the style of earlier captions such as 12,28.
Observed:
7,30
